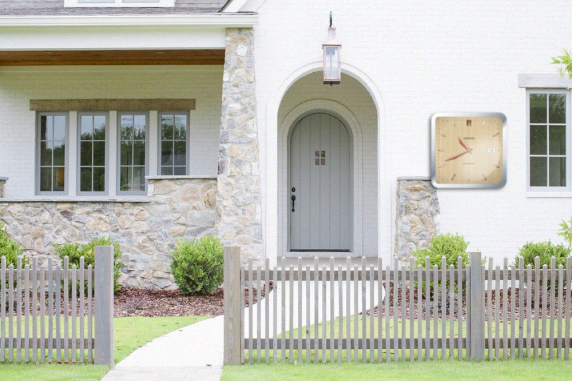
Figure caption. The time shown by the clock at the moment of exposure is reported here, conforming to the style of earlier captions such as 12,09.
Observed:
10,41
